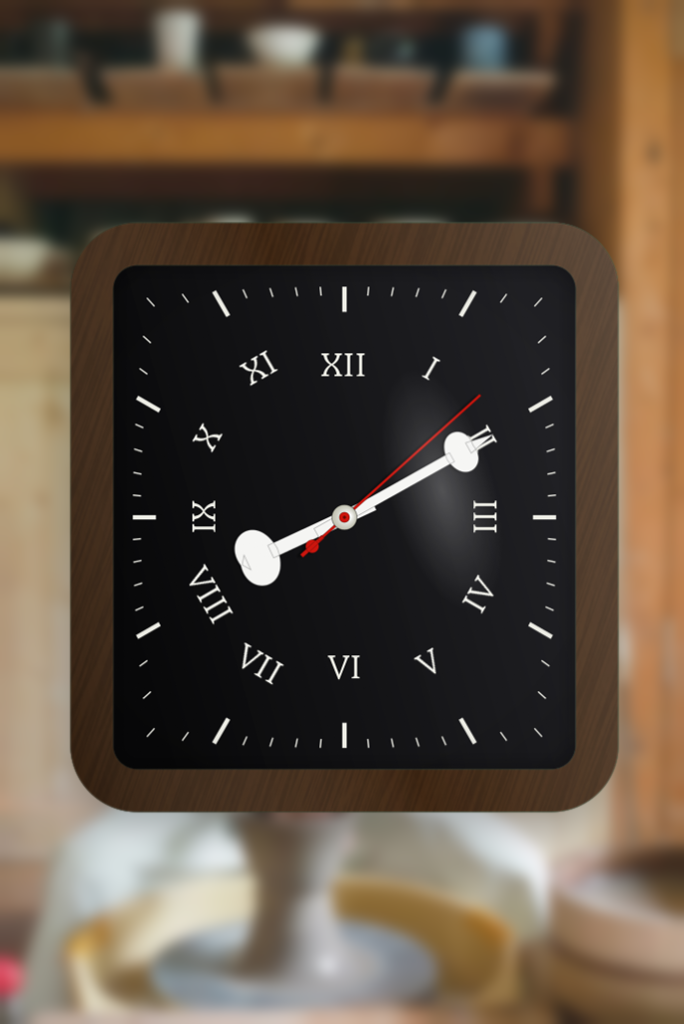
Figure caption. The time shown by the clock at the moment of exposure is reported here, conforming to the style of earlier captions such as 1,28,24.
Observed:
8,10,08
